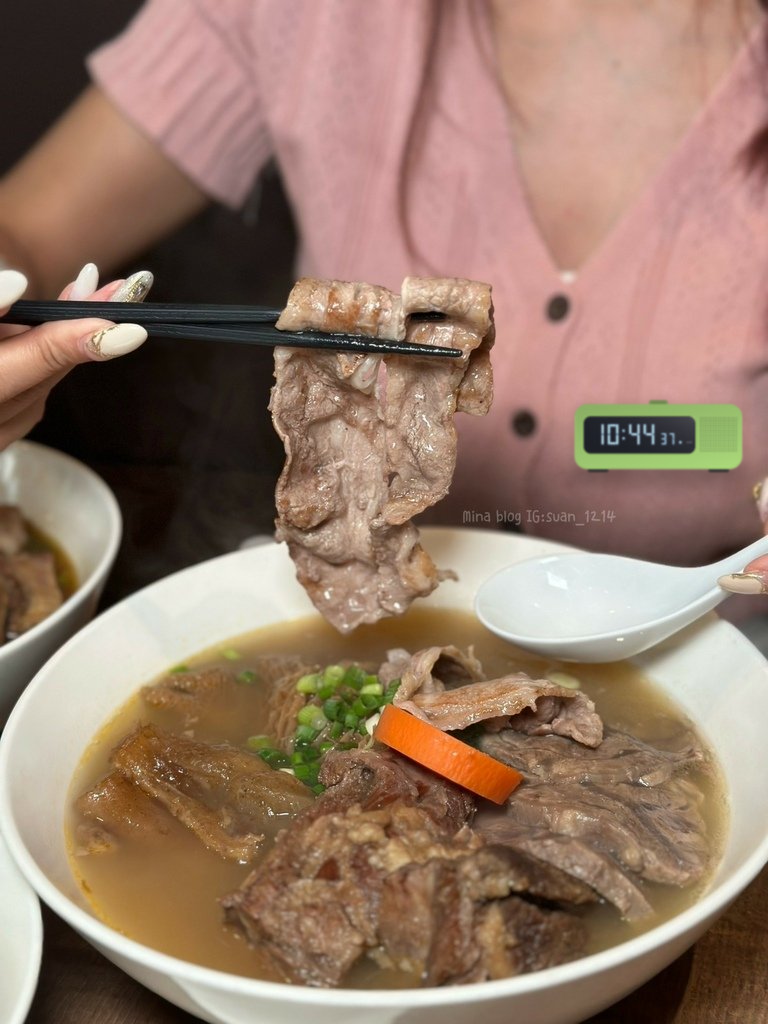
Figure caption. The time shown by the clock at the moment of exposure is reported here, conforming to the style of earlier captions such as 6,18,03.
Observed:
10,44,37
